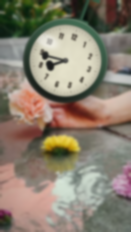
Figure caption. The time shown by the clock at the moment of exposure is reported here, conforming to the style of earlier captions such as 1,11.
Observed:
7,44
